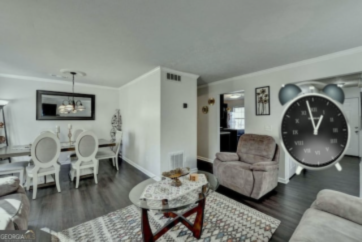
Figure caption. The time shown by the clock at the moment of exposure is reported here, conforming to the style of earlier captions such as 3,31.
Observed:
12,58
